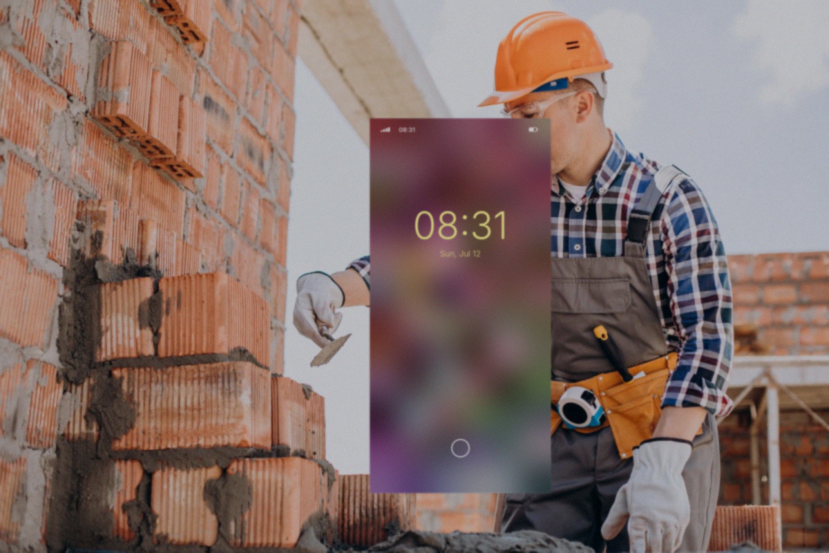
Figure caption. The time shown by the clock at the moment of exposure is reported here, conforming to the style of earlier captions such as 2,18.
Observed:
8,31
